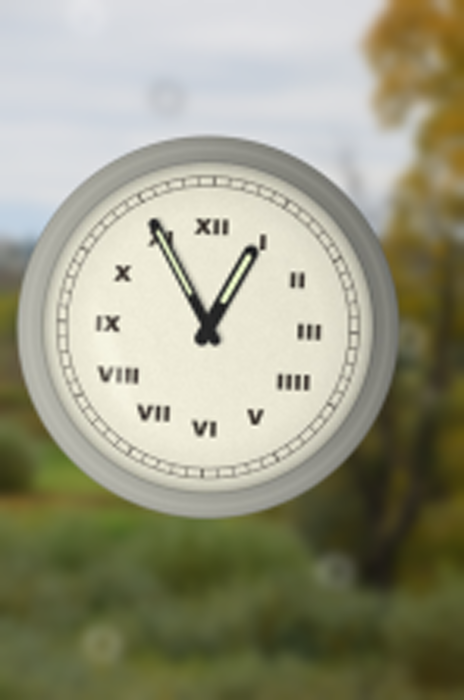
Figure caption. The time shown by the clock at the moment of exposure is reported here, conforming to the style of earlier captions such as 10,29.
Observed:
12,55
